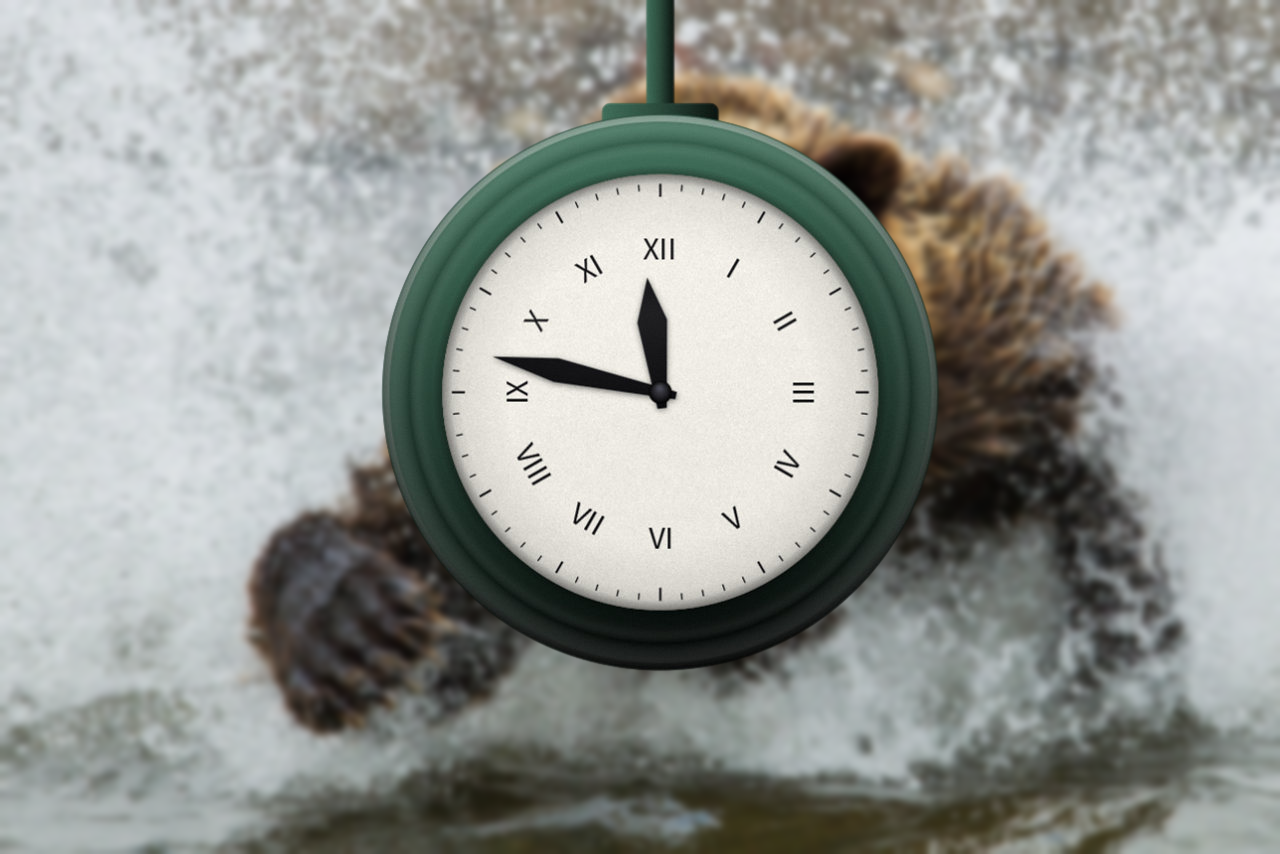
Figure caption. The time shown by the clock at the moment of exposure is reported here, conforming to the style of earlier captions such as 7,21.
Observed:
11,47
